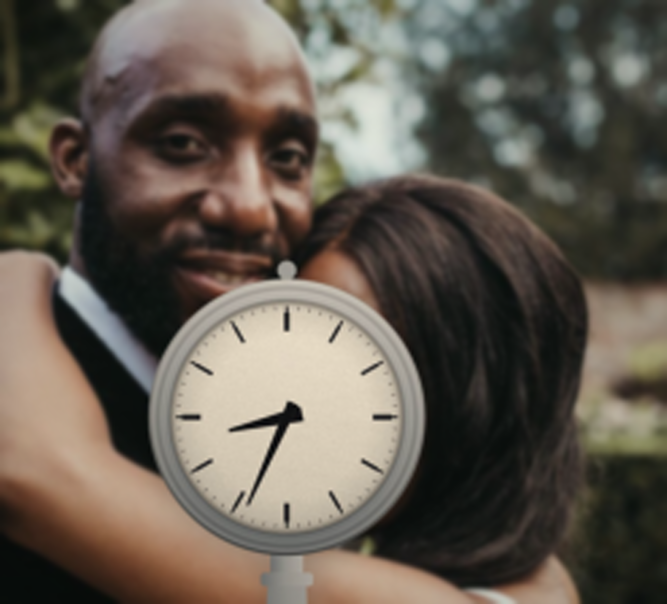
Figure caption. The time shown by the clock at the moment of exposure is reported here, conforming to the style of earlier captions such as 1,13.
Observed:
8,34
